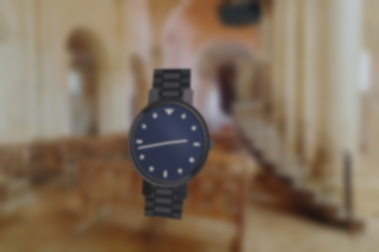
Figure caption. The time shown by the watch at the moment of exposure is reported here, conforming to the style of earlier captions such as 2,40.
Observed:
2,43
